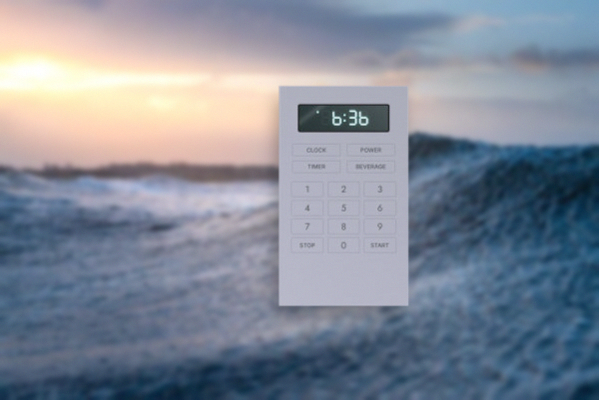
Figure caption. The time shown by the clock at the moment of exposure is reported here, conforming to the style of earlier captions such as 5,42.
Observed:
6,36
